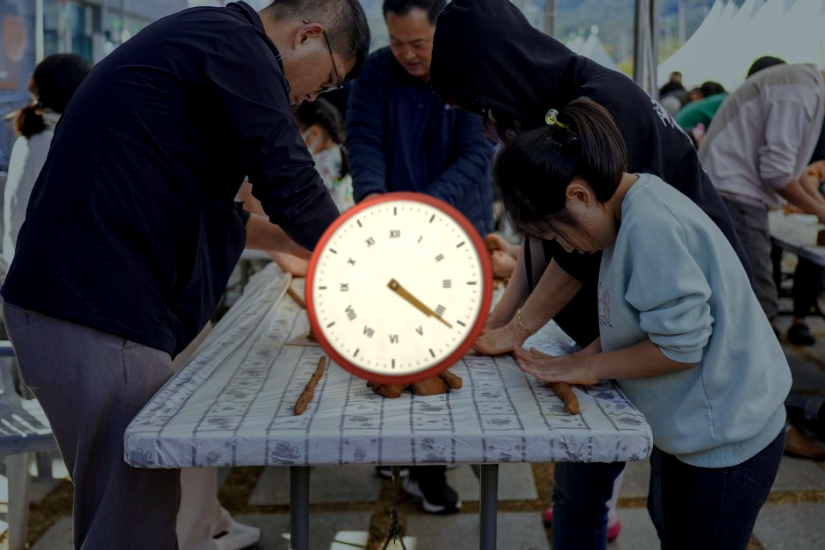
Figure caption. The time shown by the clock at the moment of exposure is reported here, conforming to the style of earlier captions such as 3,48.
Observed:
4,21
